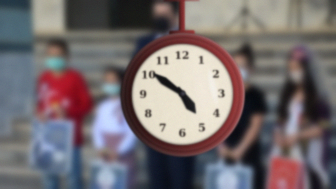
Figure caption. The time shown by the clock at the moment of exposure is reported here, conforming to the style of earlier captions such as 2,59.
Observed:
4,51
